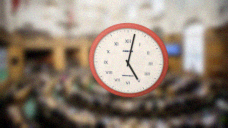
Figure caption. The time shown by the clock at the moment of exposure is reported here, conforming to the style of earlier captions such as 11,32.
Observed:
5,02
